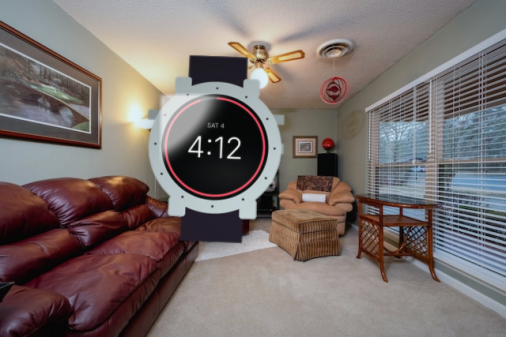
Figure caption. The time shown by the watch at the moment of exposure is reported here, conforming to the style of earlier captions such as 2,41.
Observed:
4,12
